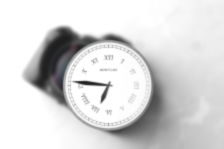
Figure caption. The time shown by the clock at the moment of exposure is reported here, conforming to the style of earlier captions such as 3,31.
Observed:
6,46
